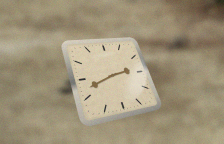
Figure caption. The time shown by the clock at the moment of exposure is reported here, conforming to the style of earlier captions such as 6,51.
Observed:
2,42
